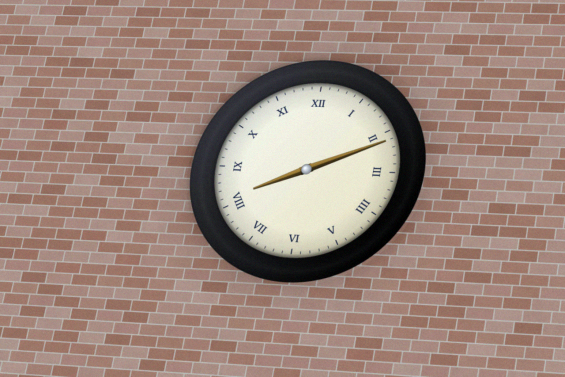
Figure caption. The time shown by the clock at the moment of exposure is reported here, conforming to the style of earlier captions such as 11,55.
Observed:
8,11
